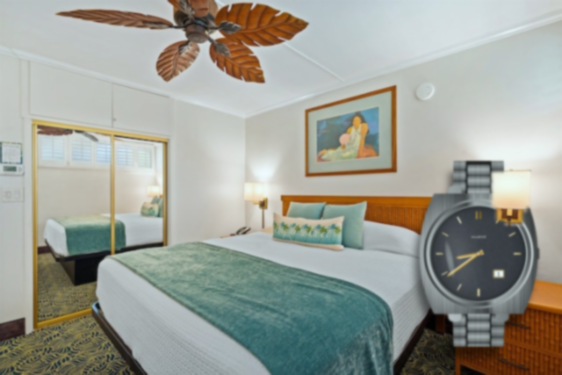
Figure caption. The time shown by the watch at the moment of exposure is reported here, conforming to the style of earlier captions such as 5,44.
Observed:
8,39
